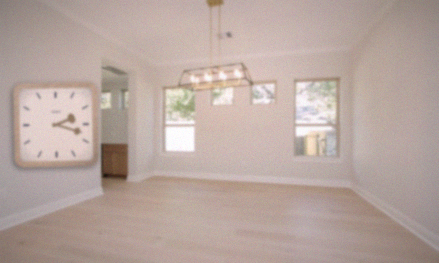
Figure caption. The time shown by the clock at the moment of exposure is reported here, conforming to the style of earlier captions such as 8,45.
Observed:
2,18
